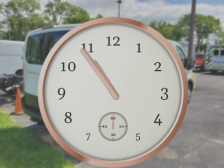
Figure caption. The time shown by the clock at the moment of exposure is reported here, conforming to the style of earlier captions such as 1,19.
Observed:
10,54
